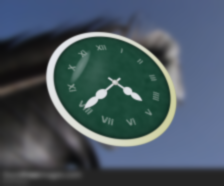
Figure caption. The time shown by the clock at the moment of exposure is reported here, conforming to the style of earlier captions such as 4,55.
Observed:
4,40
